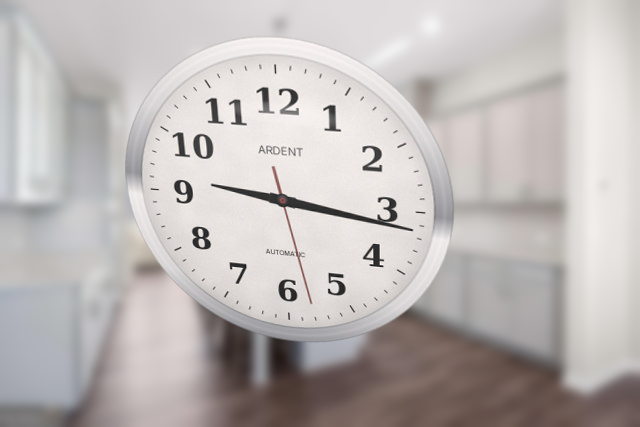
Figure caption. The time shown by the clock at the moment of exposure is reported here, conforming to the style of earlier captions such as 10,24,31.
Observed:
9,16,28
